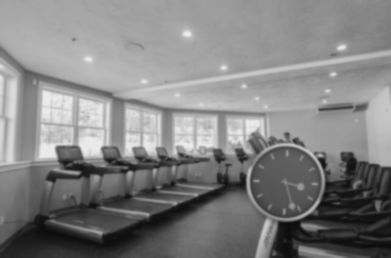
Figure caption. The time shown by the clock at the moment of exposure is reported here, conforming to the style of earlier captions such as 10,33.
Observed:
3,27
